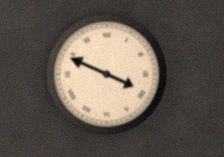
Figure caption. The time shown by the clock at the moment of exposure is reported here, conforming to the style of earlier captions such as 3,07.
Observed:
3,49
